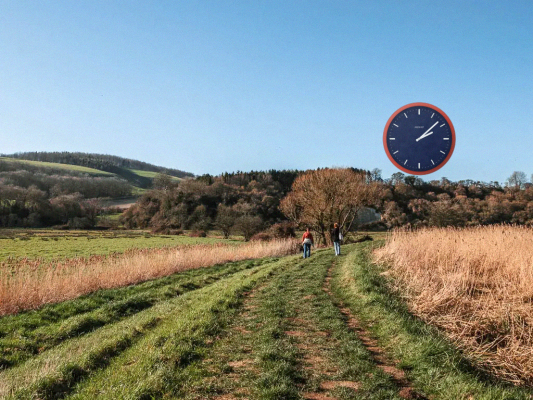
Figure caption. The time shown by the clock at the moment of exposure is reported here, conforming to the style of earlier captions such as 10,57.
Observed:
2,08
